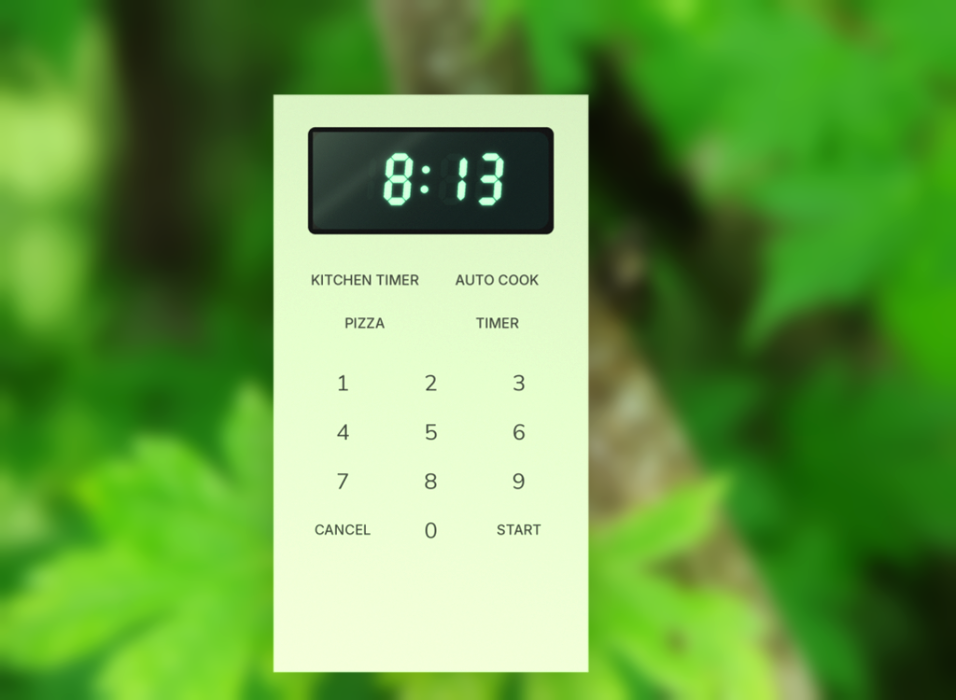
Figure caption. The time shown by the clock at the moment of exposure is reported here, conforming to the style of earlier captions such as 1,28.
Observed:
8,13
